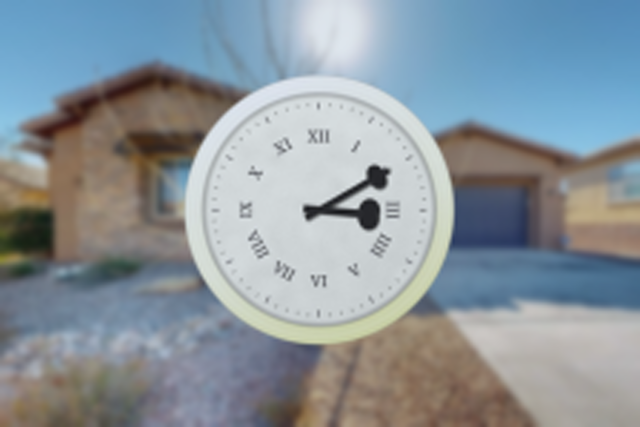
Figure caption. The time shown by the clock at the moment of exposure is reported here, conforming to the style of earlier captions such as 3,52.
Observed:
3,10
